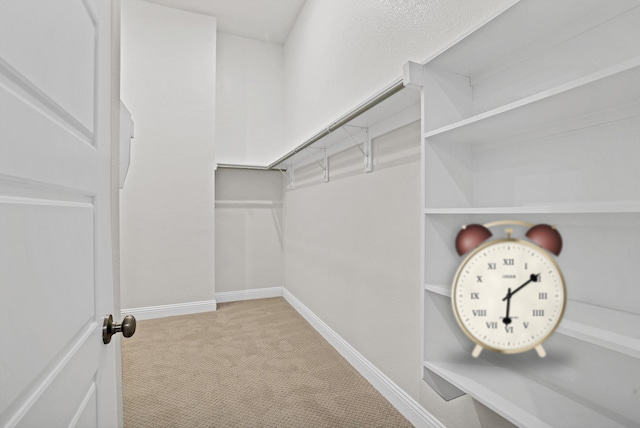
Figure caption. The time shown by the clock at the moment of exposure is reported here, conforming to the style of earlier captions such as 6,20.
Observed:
6,09
